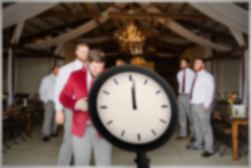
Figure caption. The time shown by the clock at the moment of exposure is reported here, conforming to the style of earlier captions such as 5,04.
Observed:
12,01
